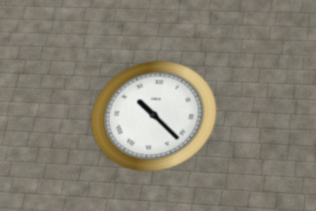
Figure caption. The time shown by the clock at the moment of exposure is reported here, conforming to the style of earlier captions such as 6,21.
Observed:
10,22
